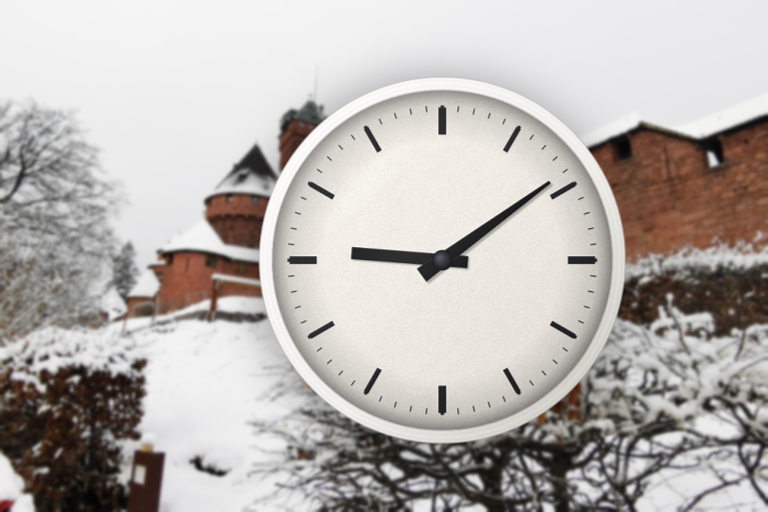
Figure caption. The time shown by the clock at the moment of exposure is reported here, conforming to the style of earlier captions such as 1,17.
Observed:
9,09
